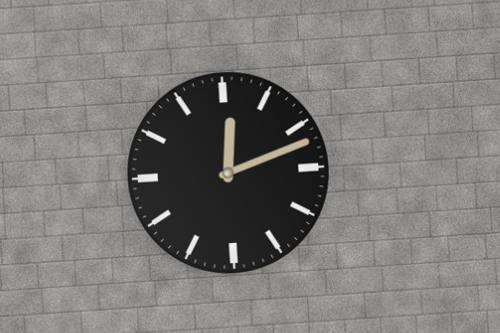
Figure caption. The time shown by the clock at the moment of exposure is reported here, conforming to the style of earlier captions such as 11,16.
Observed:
12,12
